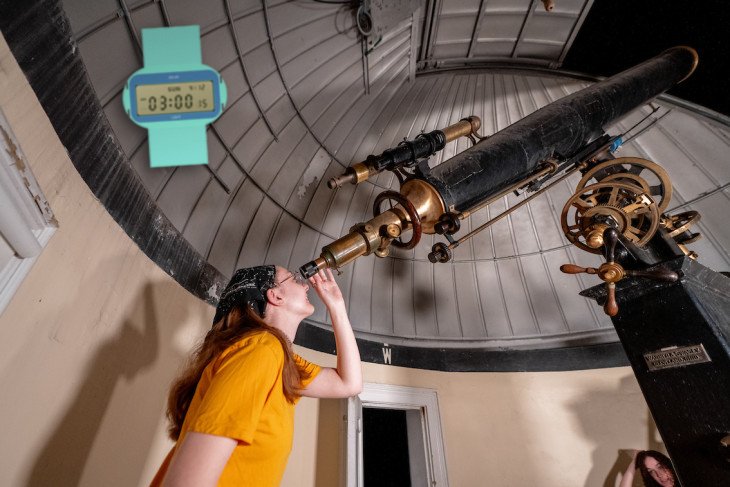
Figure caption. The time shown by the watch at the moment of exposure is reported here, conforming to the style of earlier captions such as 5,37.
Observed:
3,00
